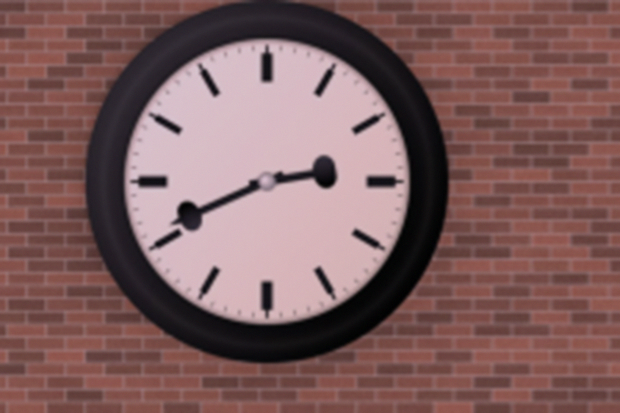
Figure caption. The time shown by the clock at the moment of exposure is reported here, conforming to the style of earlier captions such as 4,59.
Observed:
2,41
